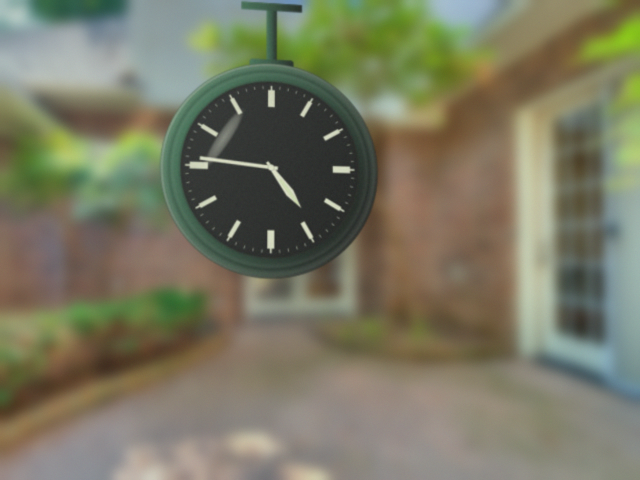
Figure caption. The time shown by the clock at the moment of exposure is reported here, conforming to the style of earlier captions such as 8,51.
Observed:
4,46
